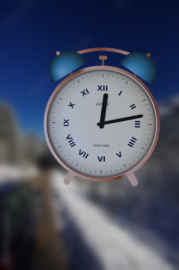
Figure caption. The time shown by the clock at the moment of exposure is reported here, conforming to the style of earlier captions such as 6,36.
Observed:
12,13
